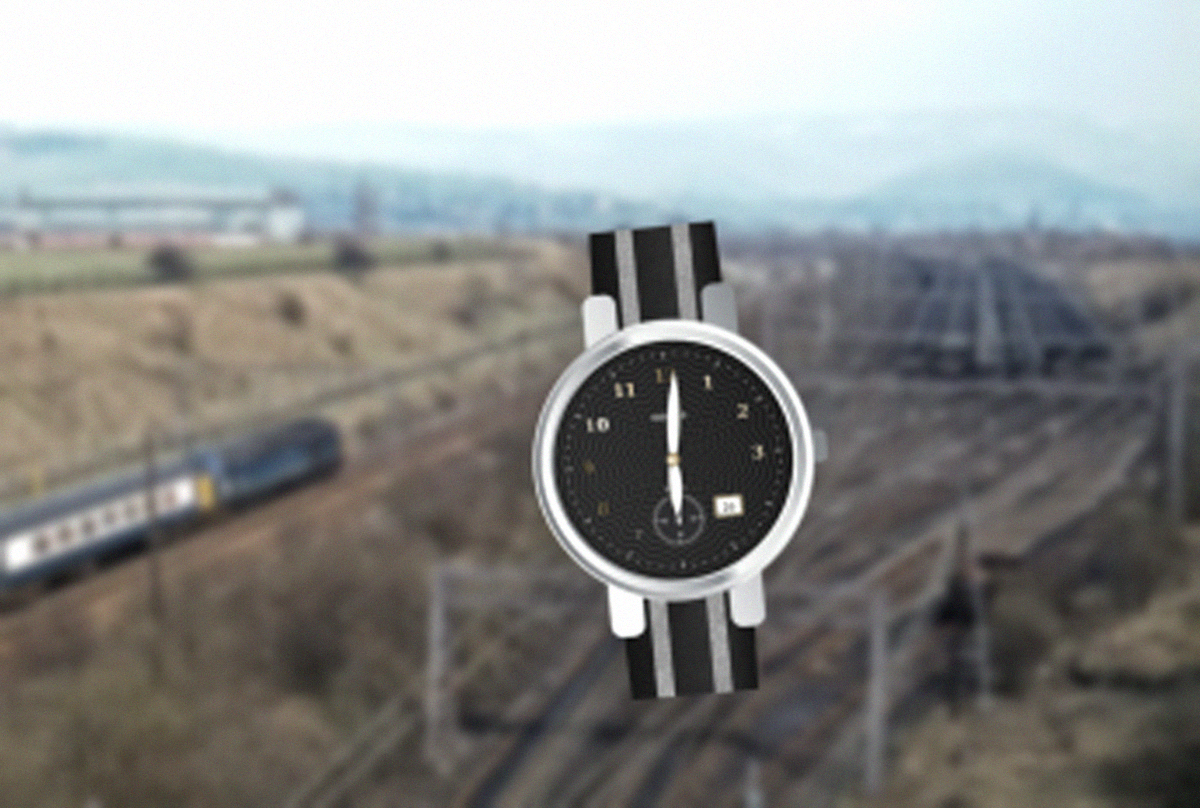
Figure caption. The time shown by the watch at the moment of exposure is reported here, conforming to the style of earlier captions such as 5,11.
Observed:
6,01
